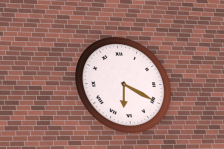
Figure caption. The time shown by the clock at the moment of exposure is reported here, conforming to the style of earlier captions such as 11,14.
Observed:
6,20
